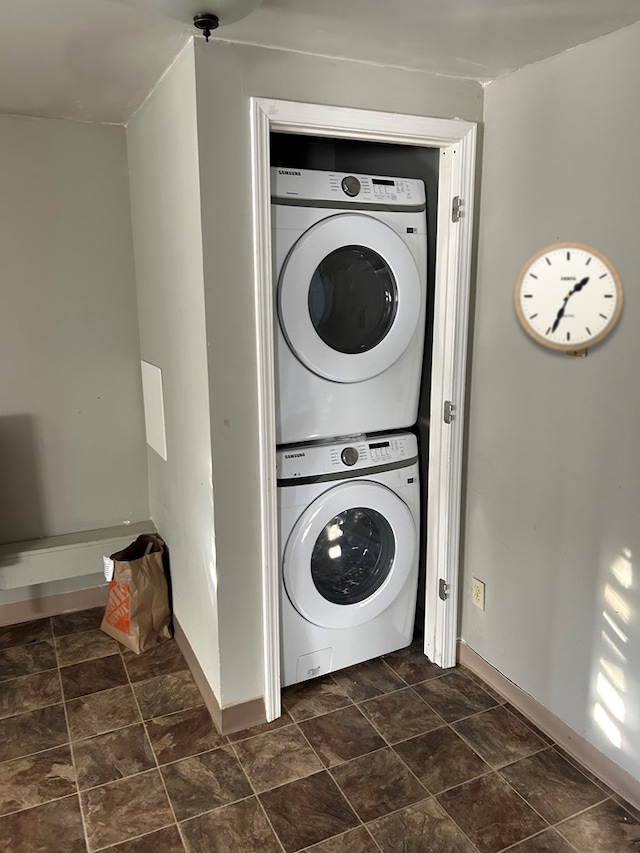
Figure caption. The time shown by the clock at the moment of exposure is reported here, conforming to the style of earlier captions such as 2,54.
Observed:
1,34
